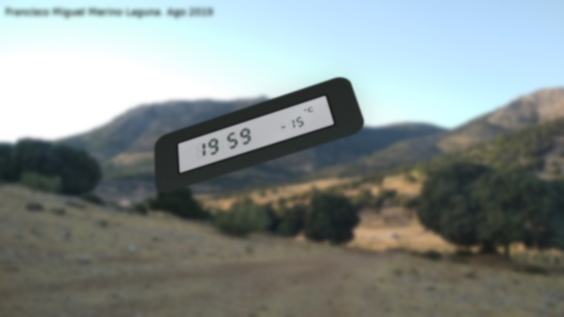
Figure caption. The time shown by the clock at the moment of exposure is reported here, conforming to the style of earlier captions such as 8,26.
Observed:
19,59
